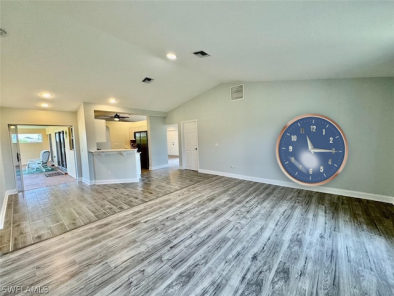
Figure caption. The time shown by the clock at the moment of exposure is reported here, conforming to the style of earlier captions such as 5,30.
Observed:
11,15
